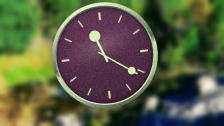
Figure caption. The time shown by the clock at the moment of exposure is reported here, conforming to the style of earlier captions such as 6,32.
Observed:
11,21
